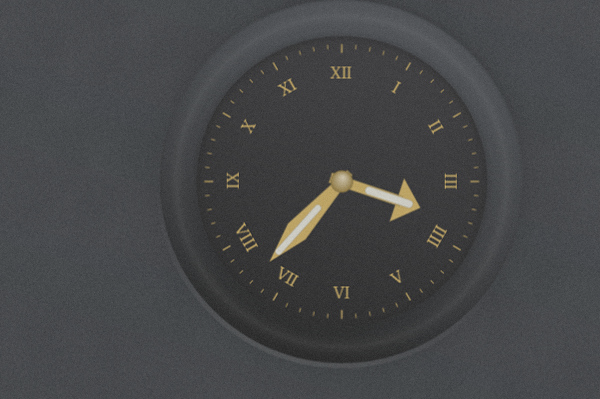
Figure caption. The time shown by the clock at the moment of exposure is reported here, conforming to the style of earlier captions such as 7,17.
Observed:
3,37
